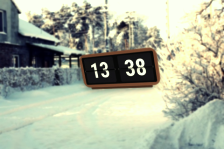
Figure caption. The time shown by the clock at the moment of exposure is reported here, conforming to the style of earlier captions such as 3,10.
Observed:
13,38
